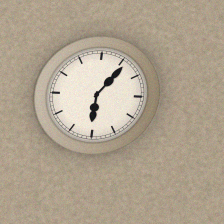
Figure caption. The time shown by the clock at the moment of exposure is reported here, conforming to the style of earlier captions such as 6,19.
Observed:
6,06
